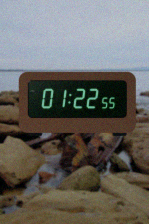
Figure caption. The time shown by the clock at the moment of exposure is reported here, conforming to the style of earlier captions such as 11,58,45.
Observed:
1,22,55
